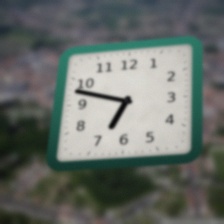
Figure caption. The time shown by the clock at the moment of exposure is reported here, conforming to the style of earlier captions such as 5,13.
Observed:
6,48
